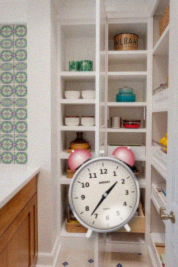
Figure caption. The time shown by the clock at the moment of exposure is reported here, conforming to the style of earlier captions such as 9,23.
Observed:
1,37
